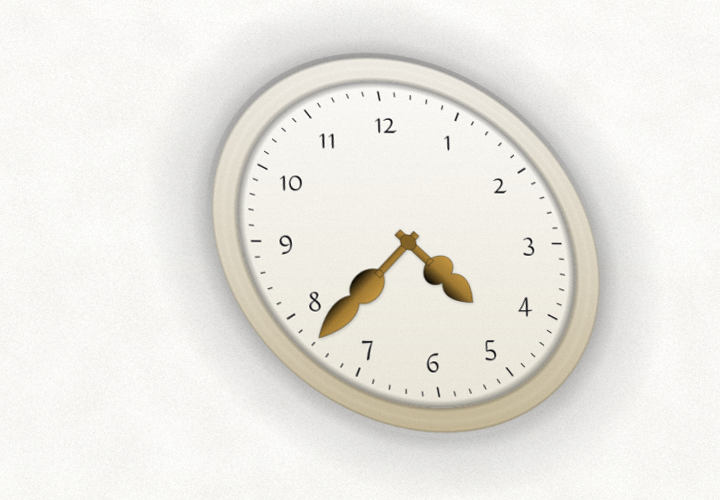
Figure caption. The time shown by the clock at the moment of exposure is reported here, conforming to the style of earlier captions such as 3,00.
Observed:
4,38
